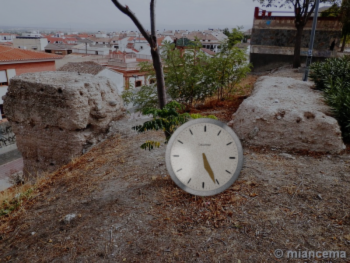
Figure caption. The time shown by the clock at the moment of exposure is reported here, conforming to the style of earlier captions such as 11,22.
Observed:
5,26
